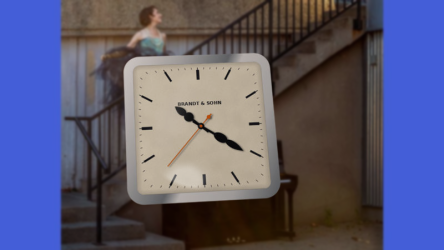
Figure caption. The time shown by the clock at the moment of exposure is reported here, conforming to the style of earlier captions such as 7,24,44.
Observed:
10,20,37
